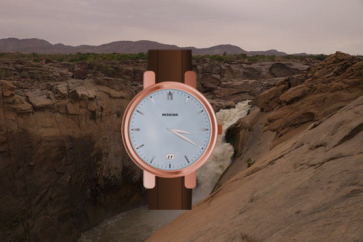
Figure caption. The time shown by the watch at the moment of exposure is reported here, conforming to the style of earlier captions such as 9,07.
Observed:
3,20
